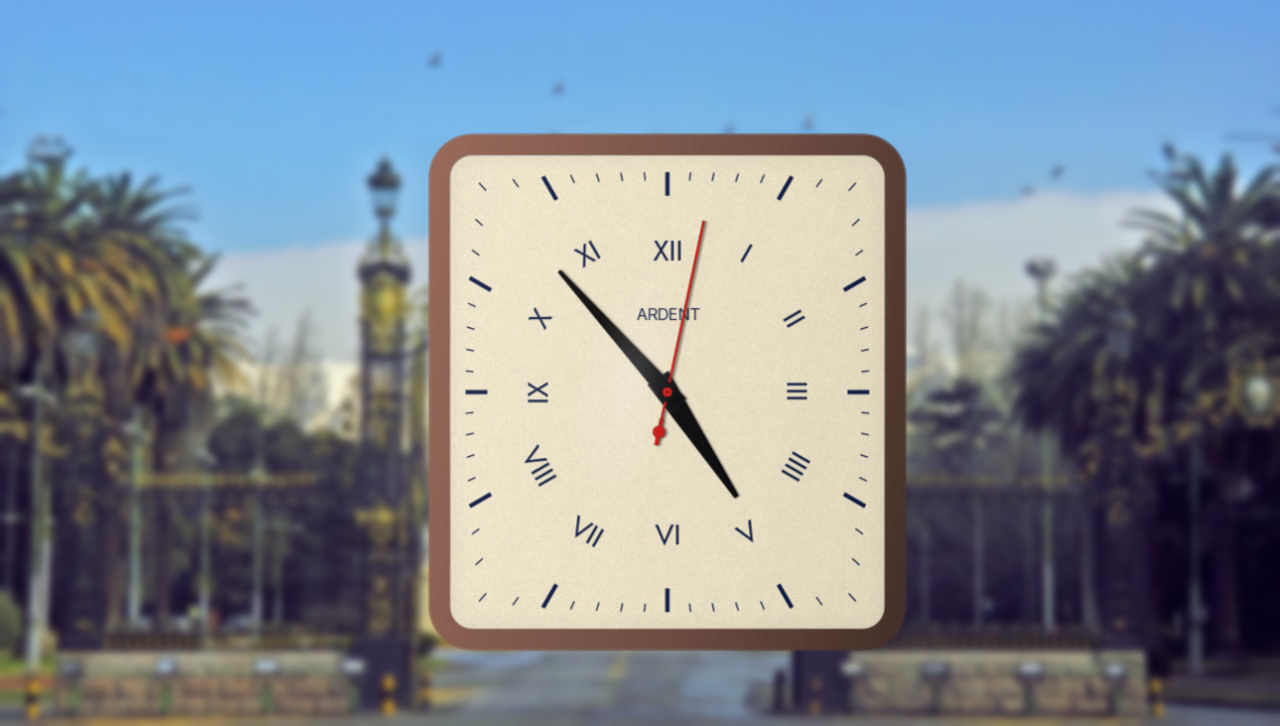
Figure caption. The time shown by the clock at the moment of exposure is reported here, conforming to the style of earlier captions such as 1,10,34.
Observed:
4,53,02
